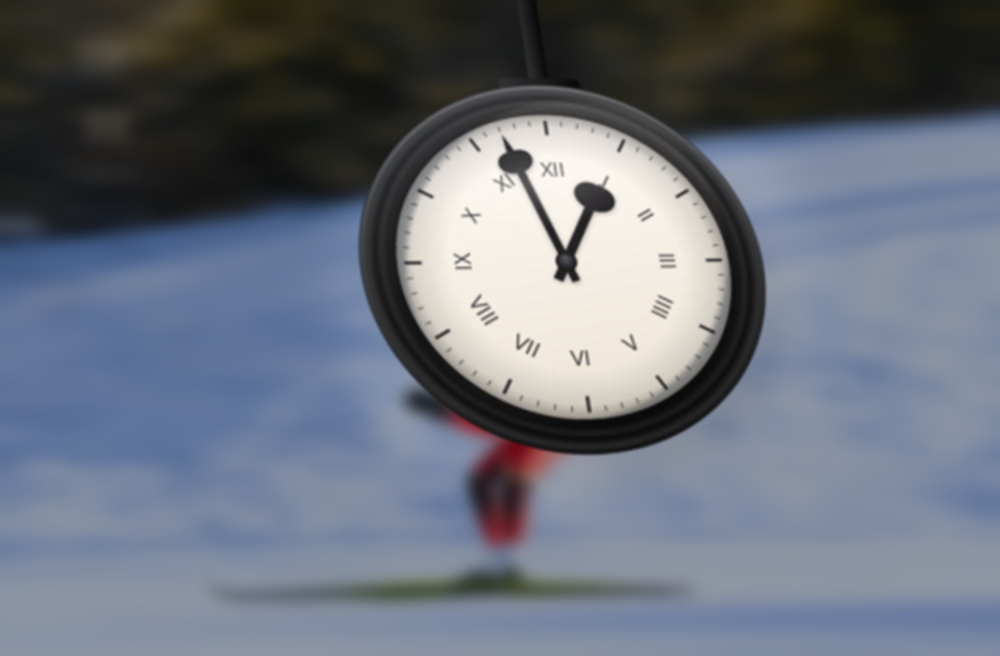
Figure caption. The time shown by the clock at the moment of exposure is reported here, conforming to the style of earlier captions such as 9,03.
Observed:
12,57
